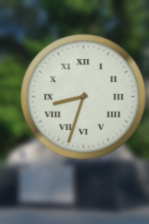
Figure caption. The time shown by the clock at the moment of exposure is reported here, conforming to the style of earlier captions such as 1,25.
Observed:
8,33
